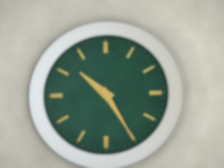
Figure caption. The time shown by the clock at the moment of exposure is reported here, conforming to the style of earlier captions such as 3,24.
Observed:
10,25
